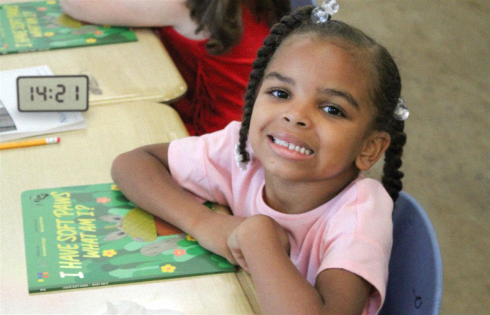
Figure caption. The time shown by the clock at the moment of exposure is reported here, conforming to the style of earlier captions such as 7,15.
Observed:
14,21
